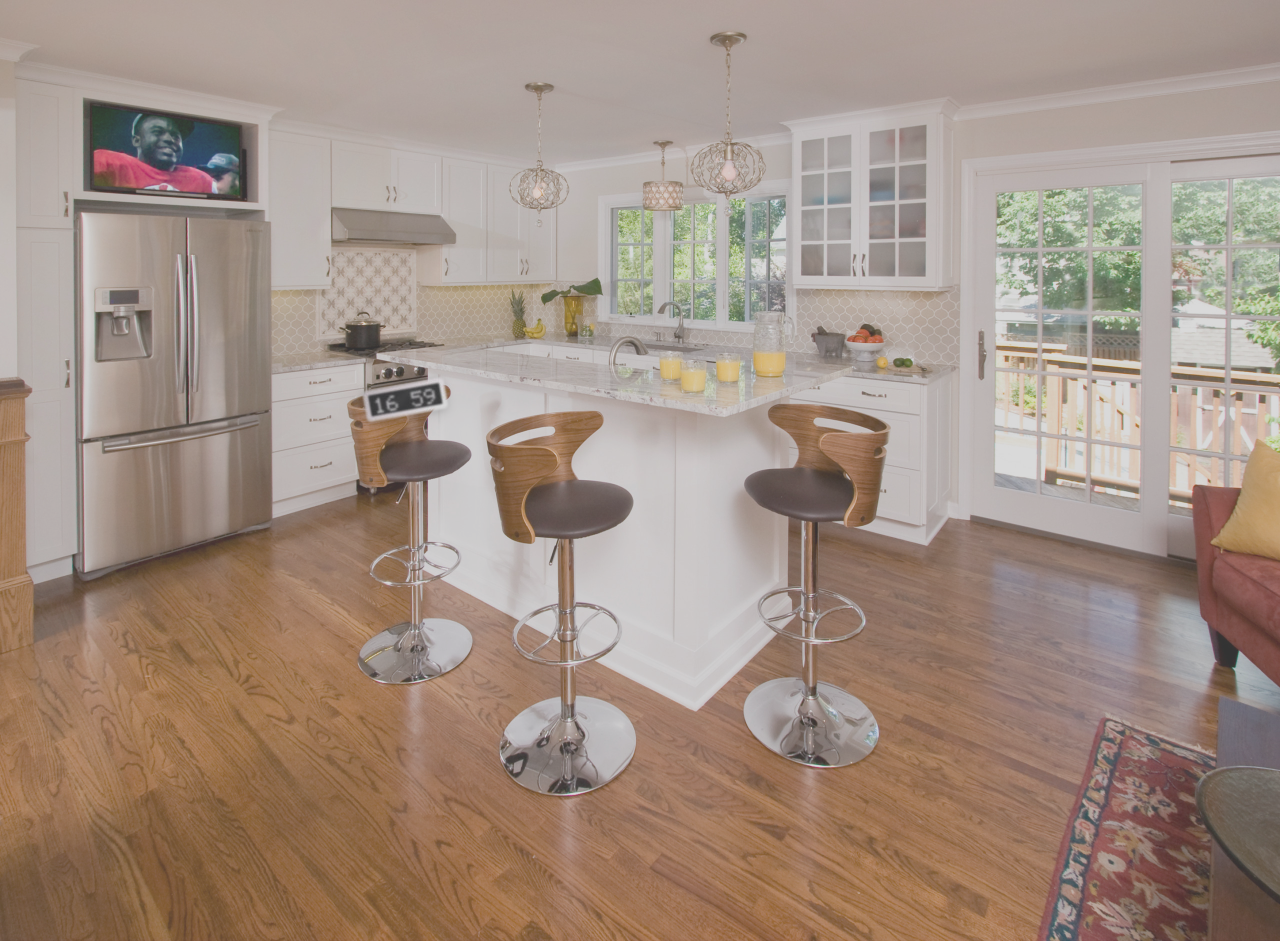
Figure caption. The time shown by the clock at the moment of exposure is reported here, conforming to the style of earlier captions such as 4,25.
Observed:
16,59
